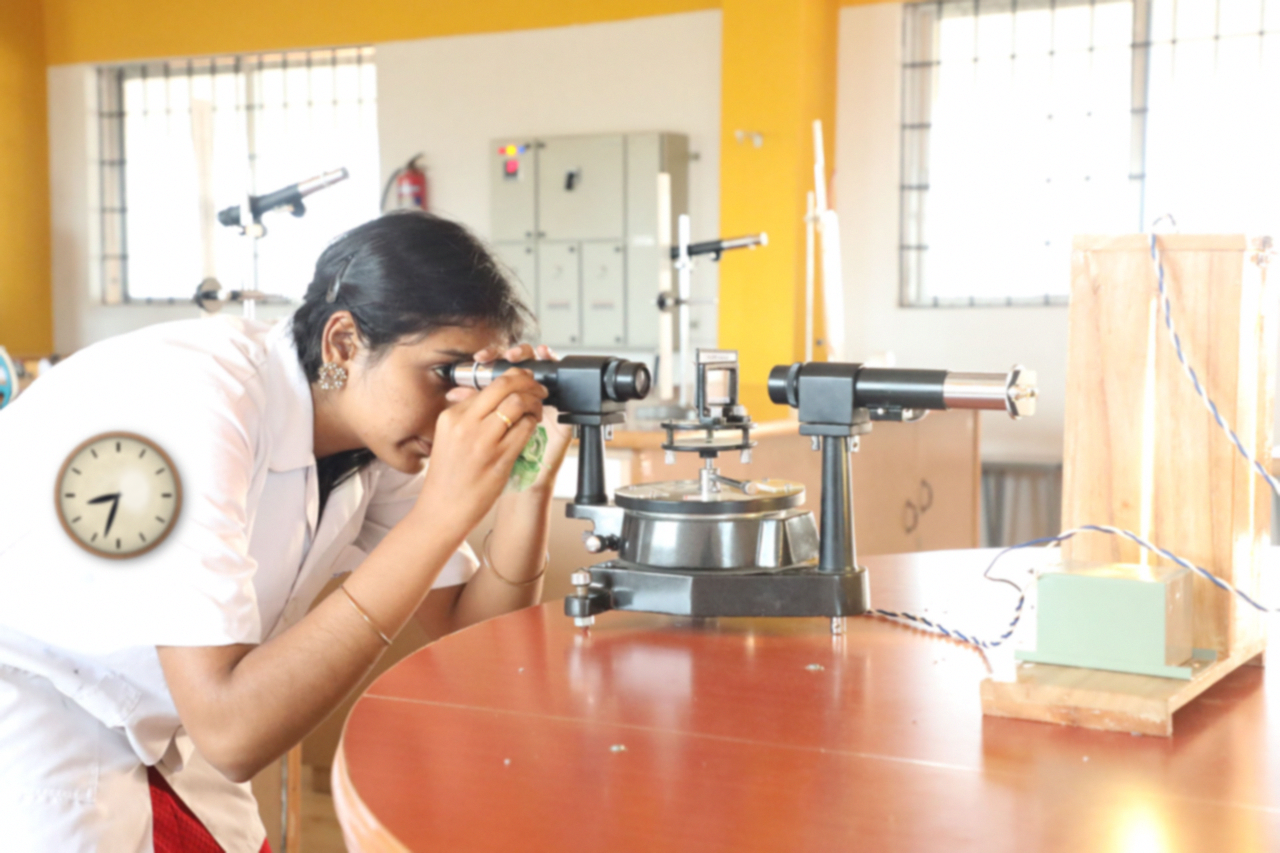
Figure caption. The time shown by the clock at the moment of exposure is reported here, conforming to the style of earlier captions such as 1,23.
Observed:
8,33
